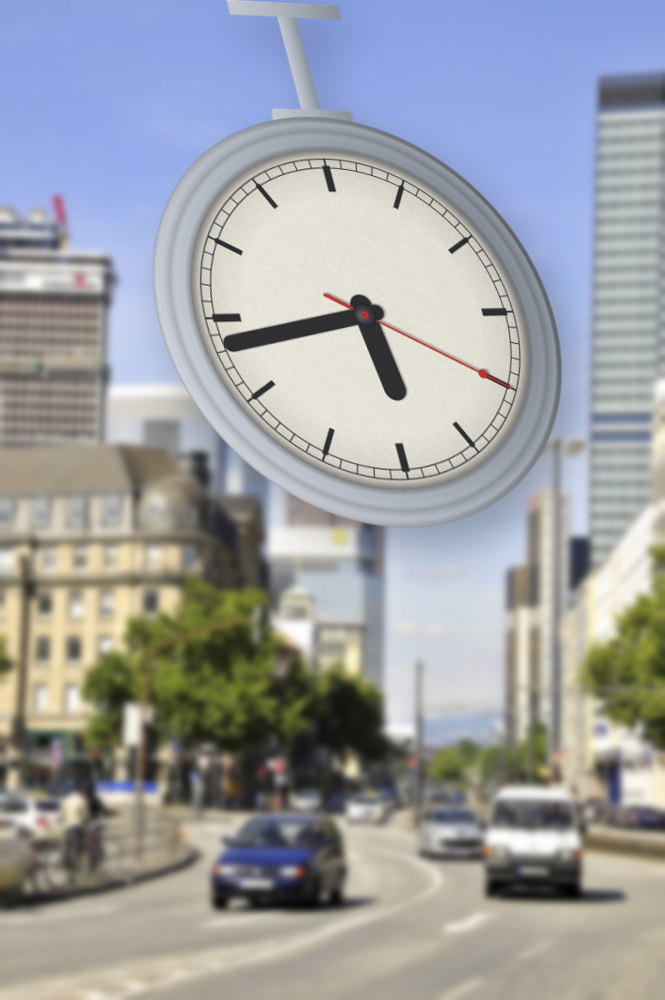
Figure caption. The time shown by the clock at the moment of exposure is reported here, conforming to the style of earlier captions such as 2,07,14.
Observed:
5,43,20
